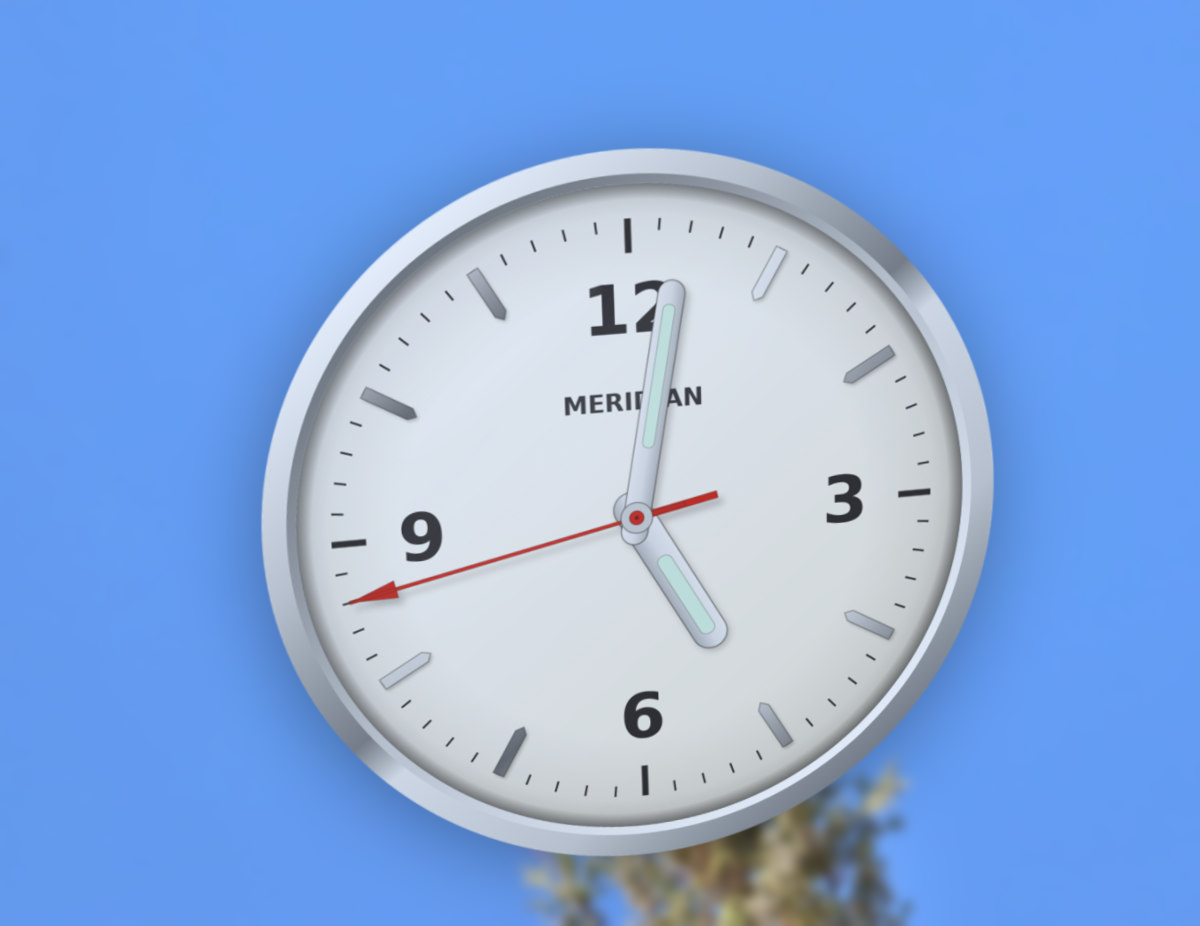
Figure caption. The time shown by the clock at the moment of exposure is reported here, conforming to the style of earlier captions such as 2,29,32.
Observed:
5,01,43
